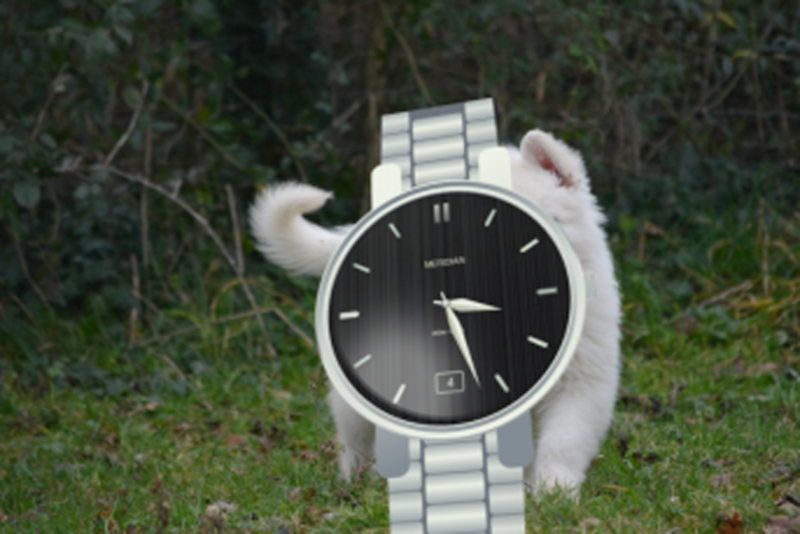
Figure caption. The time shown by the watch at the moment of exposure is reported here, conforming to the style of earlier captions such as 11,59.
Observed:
3,27
